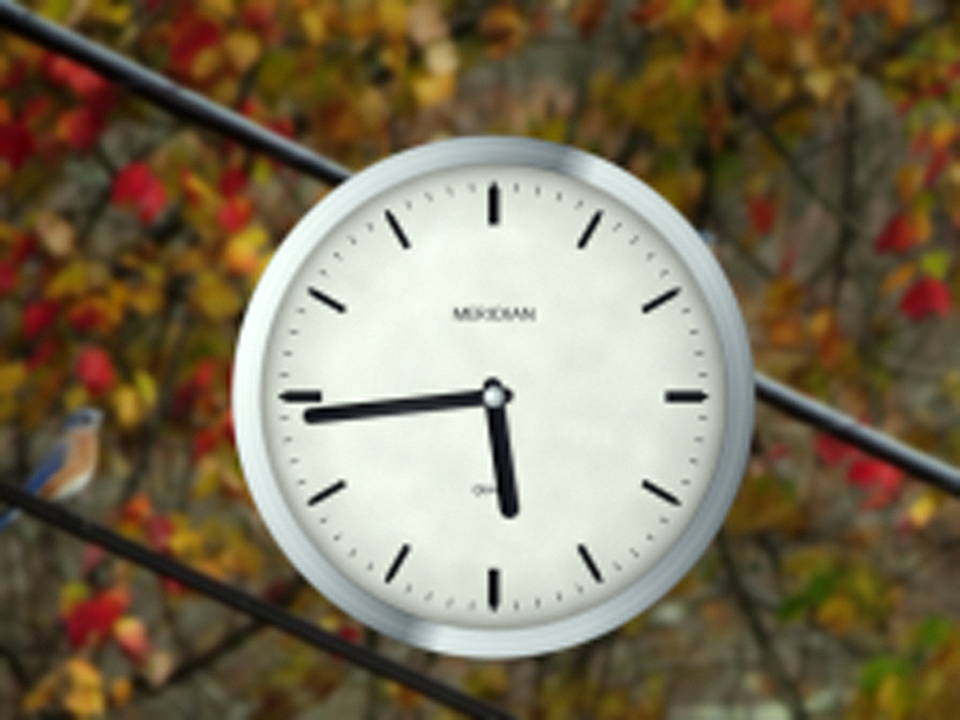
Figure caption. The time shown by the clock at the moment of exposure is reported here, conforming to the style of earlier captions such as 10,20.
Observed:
5,44
